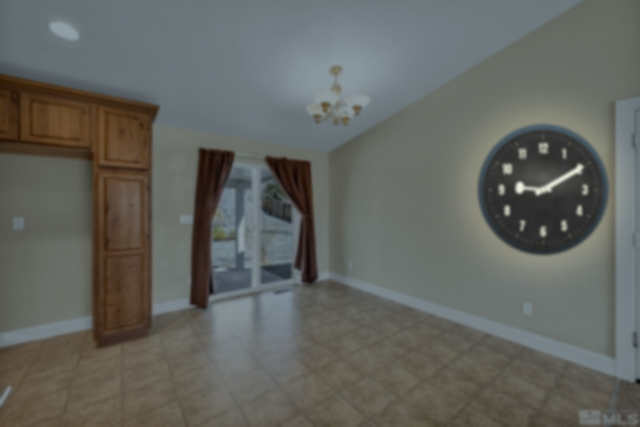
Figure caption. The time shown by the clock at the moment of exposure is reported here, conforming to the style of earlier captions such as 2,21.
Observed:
9,10
